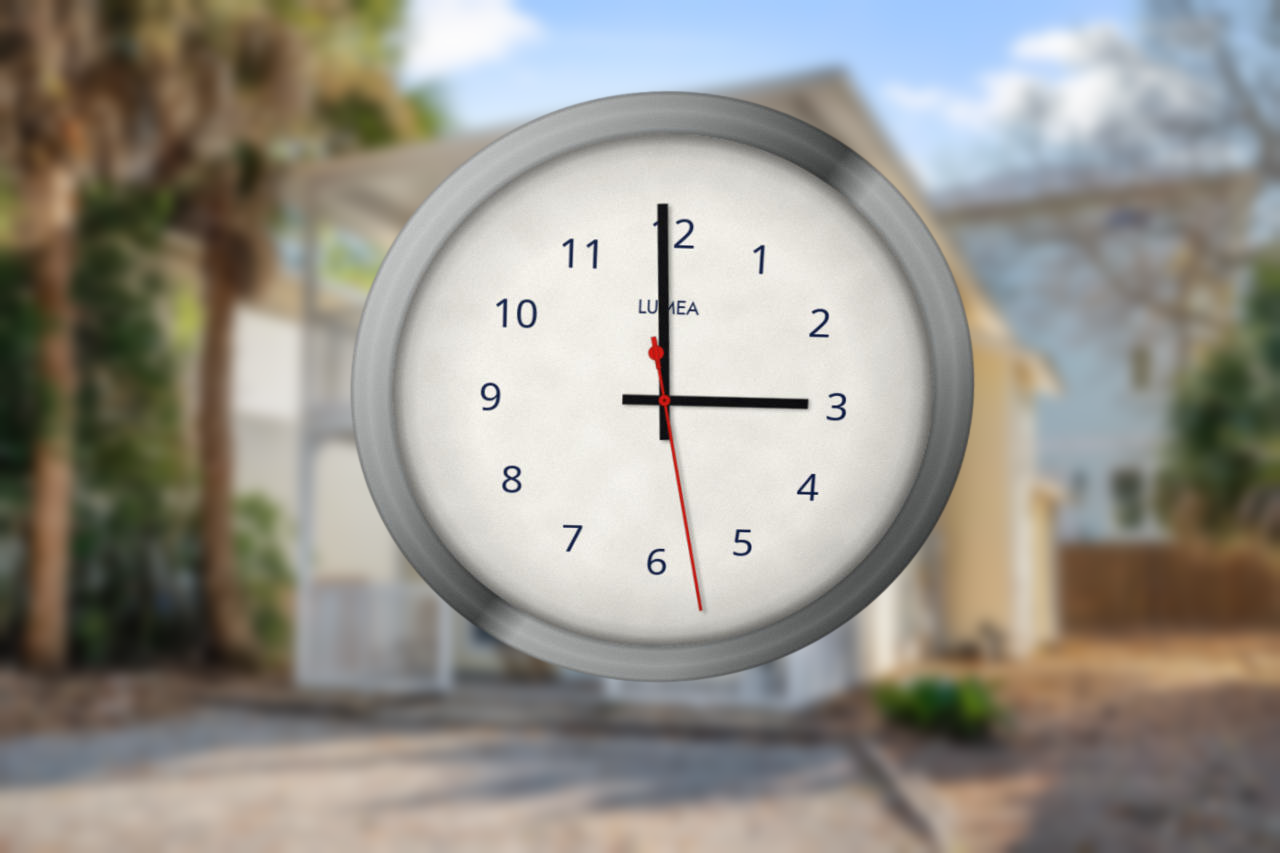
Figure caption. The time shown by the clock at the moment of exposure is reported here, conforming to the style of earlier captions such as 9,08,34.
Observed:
2,59,28
